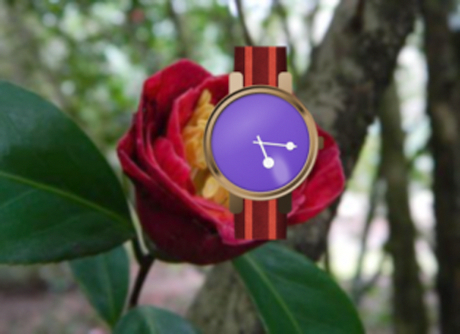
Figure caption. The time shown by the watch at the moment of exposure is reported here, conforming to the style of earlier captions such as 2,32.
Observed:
5,16
